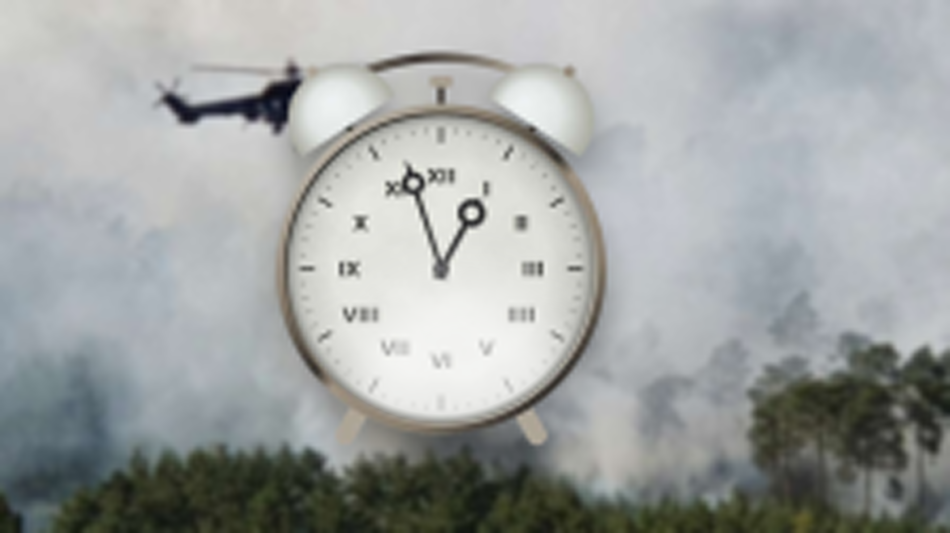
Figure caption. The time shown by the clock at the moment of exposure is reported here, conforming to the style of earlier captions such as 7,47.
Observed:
12,57
